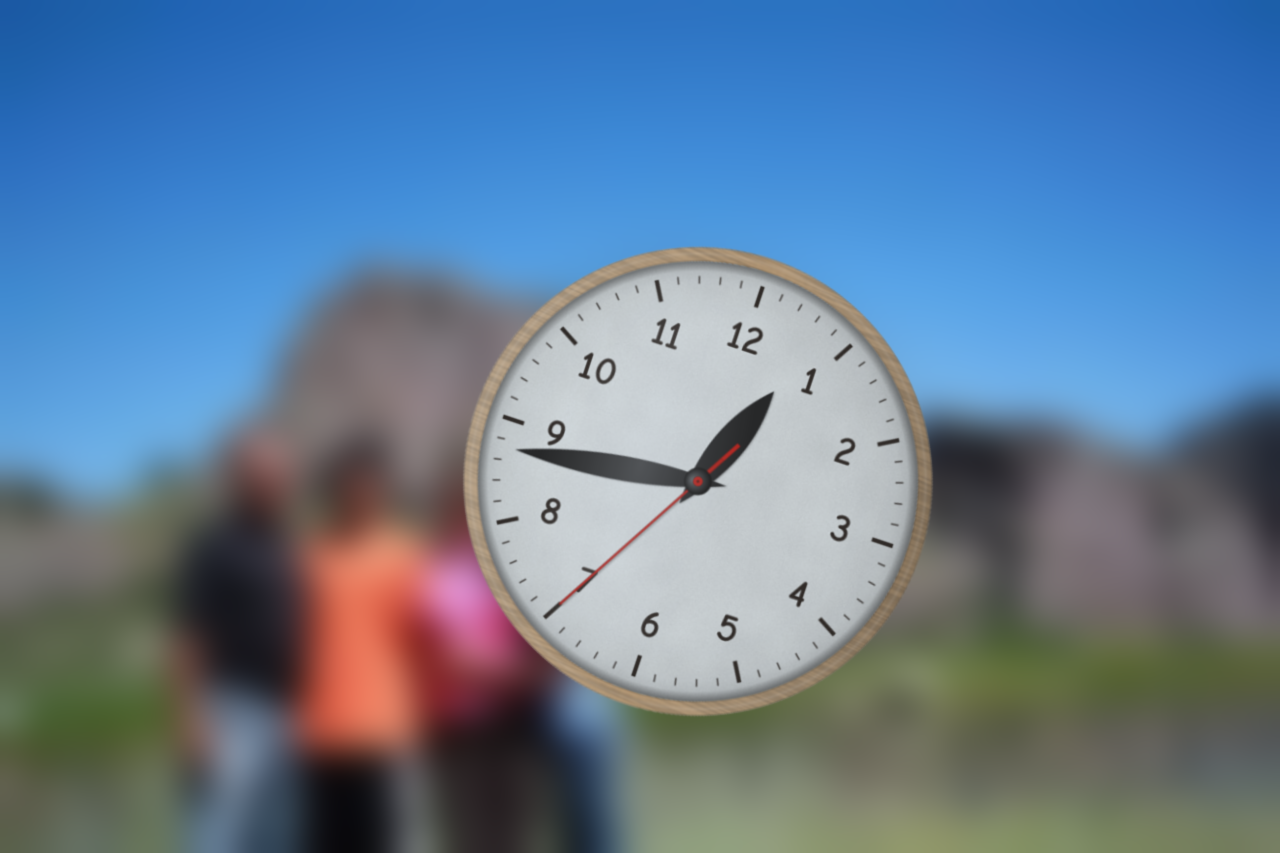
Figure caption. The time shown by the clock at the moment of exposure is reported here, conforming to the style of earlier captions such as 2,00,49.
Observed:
12,43,35
